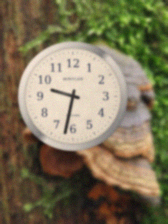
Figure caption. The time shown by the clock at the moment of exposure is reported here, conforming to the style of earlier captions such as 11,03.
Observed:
9,32
